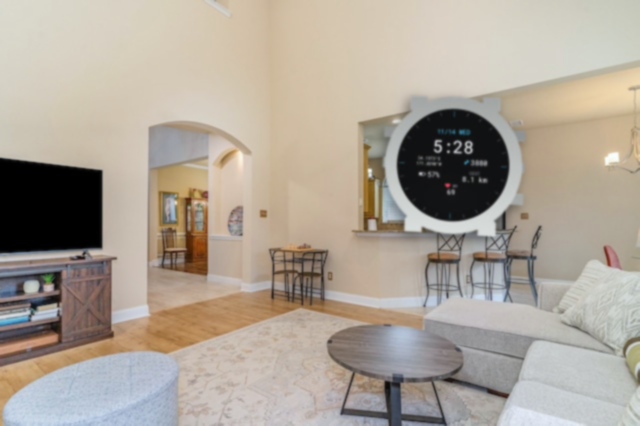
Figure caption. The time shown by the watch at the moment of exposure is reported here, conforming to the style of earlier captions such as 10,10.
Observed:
5,28
